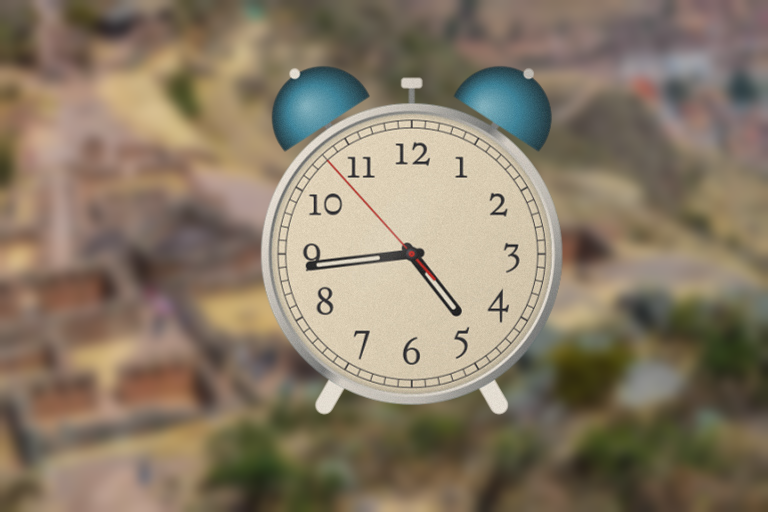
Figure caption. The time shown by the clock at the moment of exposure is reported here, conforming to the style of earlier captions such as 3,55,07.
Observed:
4,43,53
